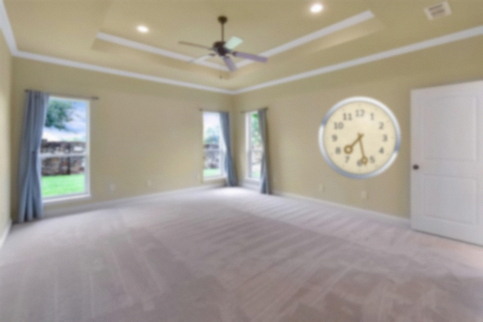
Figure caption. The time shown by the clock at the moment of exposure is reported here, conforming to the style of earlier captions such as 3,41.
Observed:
7,28
